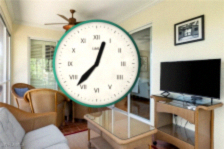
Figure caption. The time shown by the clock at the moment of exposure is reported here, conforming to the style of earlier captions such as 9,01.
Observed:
12,37
